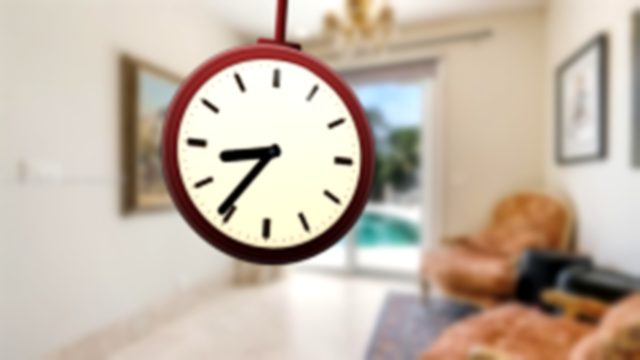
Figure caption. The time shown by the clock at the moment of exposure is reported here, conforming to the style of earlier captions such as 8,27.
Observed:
8,36
